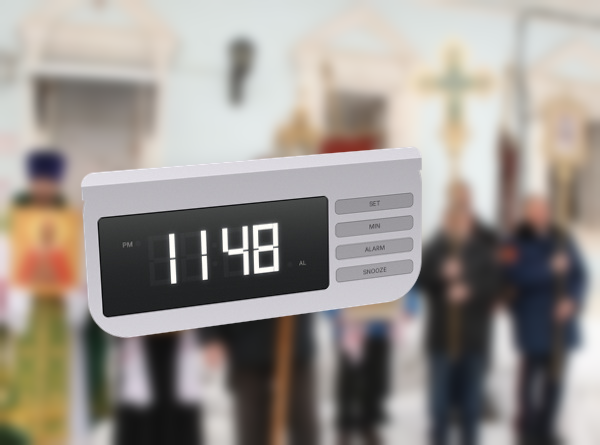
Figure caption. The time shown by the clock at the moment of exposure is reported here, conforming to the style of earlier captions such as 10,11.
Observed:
11,48
